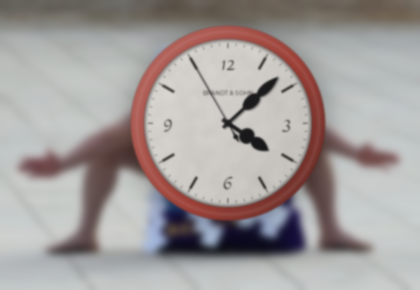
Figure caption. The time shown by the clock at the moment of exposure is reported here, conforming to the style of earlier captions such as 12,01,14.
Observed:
4,07,55
